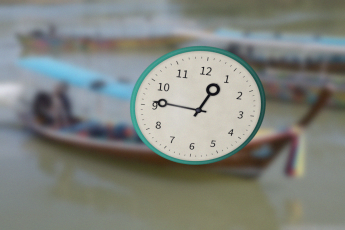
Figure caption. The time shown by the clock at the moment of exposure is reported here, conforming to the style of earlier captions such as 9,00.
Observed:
12,46
